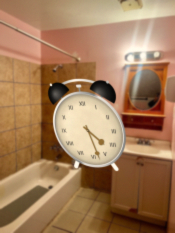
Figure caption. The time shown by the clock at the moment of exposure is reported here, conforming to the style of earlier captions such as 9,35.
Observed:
4,28
